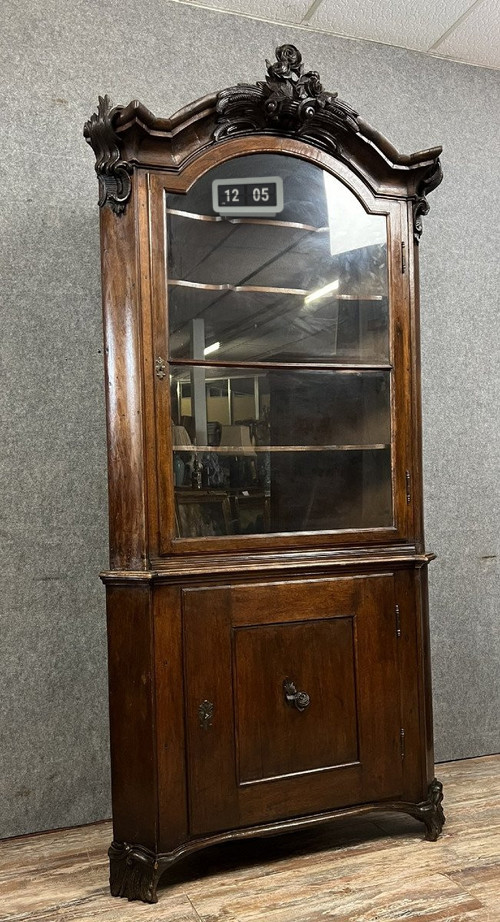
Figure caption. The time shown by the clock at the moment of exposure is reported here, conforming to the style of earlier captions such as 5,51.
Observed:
12,05
